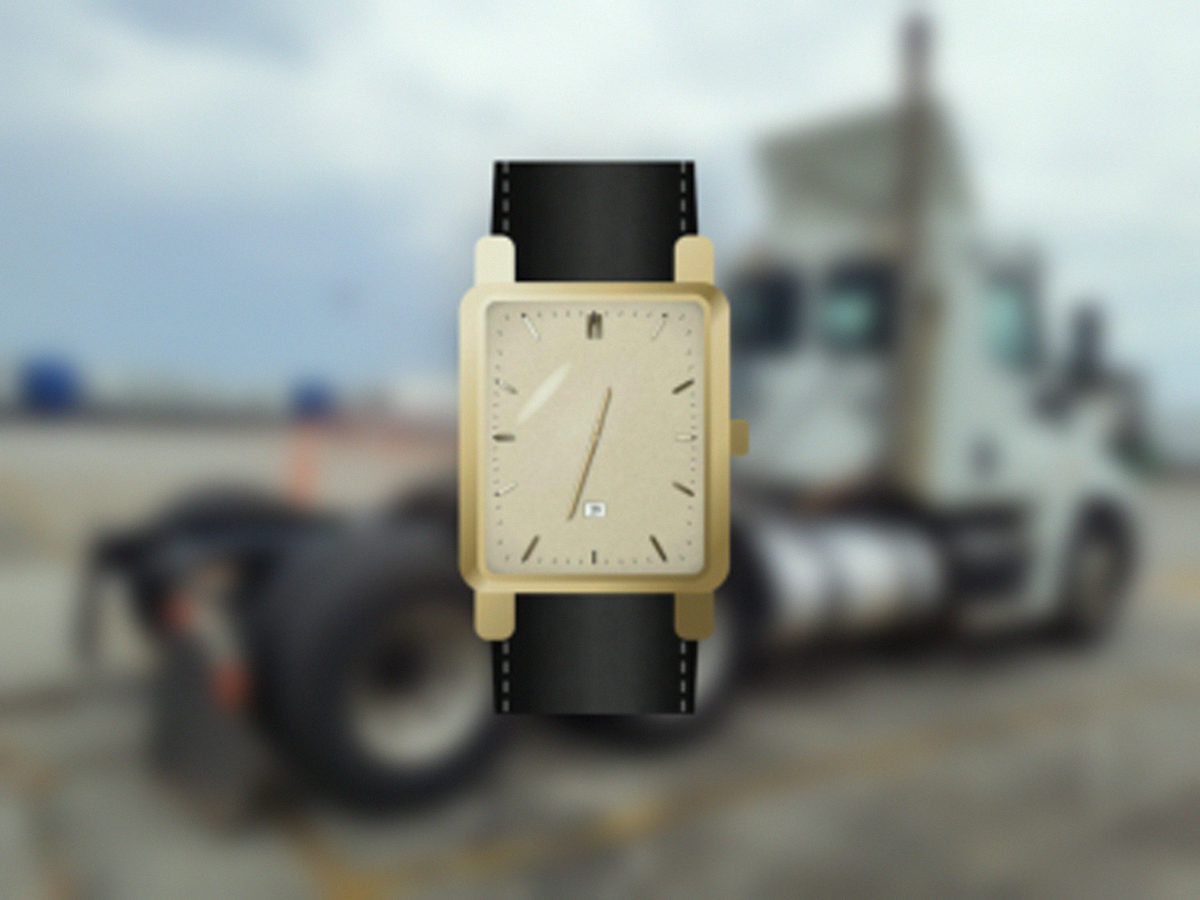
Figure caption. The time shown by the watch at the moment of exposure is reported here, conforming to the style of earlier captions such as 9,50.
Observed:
12,33
